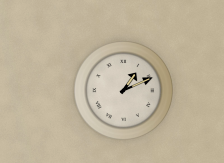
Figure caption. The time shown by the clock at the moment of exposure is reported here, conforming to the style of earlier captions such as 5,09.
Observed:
1,11
